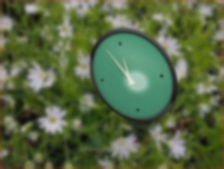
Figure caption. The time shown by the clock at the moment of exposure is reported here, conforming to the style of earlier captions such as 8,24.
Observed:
11,55
